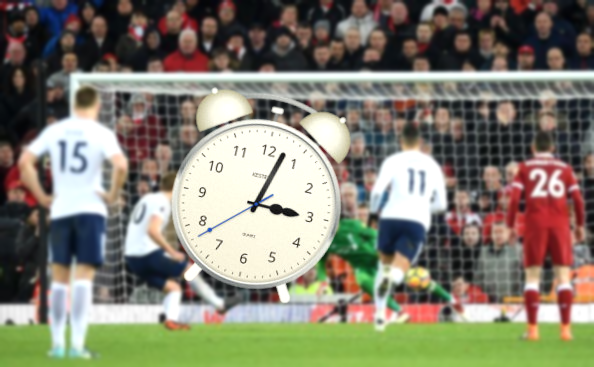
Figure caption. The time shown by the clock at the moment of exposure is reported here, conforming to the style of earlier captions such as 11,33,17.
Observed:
3,02,38
